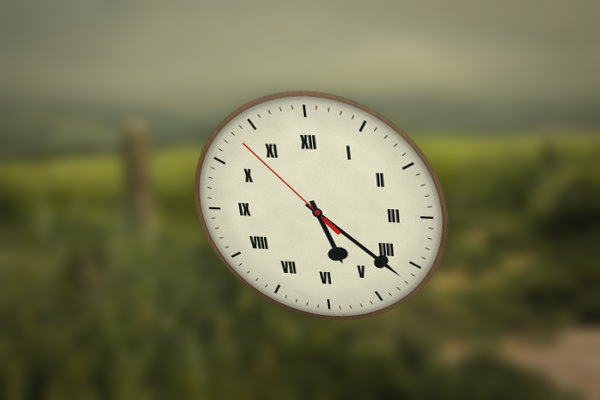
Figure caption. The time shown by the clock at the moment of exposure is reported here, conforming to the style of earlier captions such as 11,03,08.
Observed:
5,21,53
